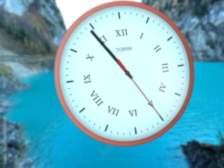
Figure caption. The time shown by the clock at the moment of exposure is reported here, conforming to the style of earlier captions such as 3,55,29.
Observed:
10,54,25
